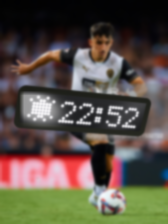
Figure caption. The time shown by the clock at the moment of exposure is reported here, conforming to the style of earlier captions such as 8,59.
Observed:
22,52
